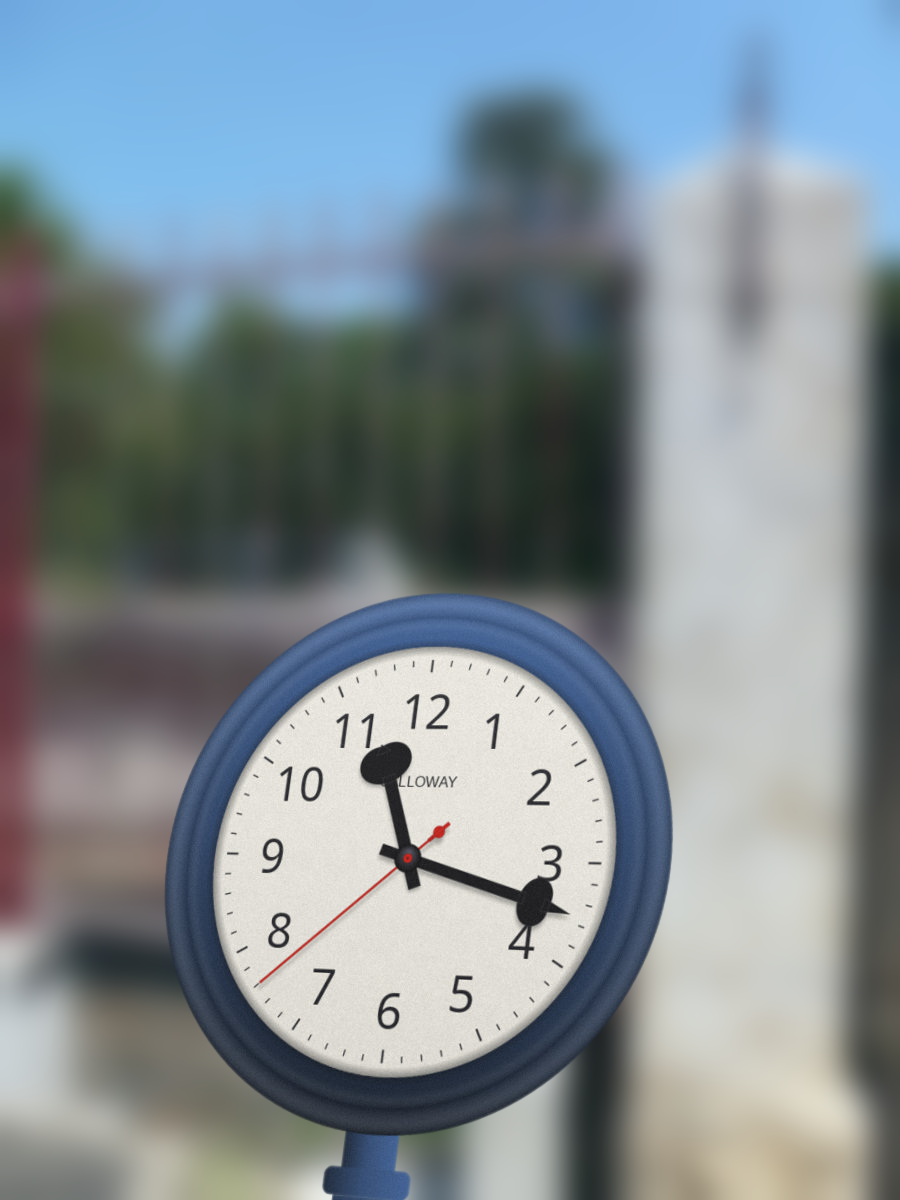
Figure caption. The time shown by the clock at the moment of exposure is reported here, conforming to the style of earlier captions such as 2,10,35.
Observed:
11,17,38
